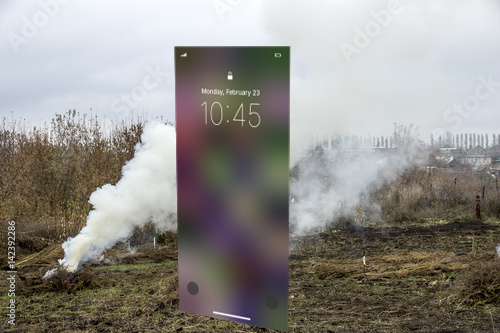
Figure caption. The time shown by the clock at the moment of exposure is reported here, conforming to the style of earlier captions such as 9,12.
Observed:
10,45
